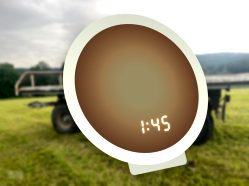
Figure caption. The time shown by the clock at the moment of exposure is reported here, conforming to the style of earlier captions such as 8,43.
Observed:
1,45
